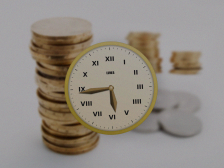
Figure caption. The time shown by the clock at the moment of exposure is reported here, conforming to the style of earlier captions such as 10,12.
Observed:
5,44
